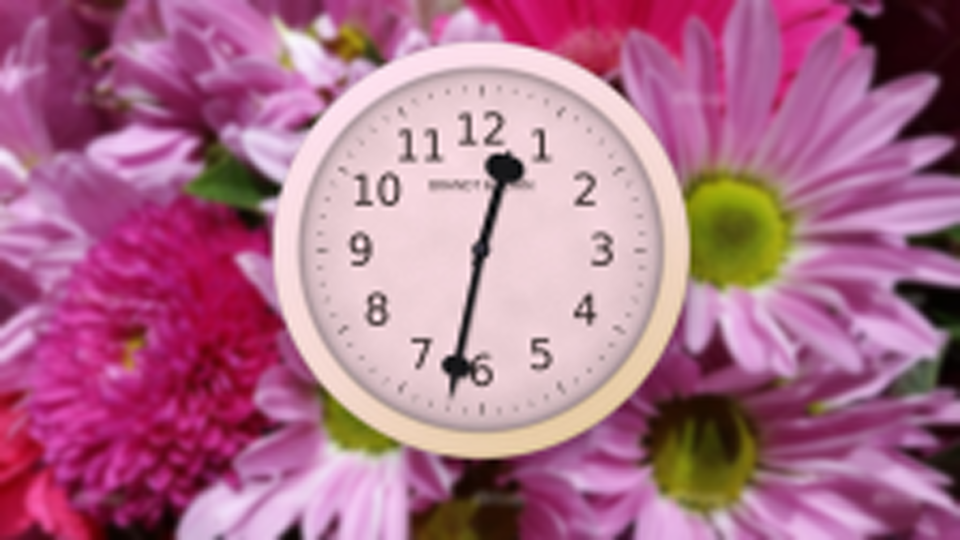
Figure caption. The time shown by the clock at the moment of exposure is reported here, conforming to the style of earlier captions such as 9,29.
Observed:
12,32
